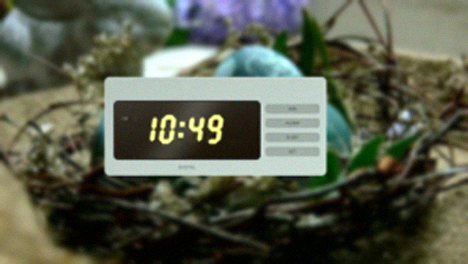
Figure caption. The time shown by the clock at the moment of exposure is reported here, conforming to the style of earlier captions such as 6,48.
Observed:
10,49
